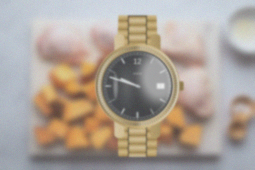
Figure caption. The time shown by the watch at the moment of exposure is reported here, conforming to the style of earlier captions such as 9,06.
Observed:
9,48
